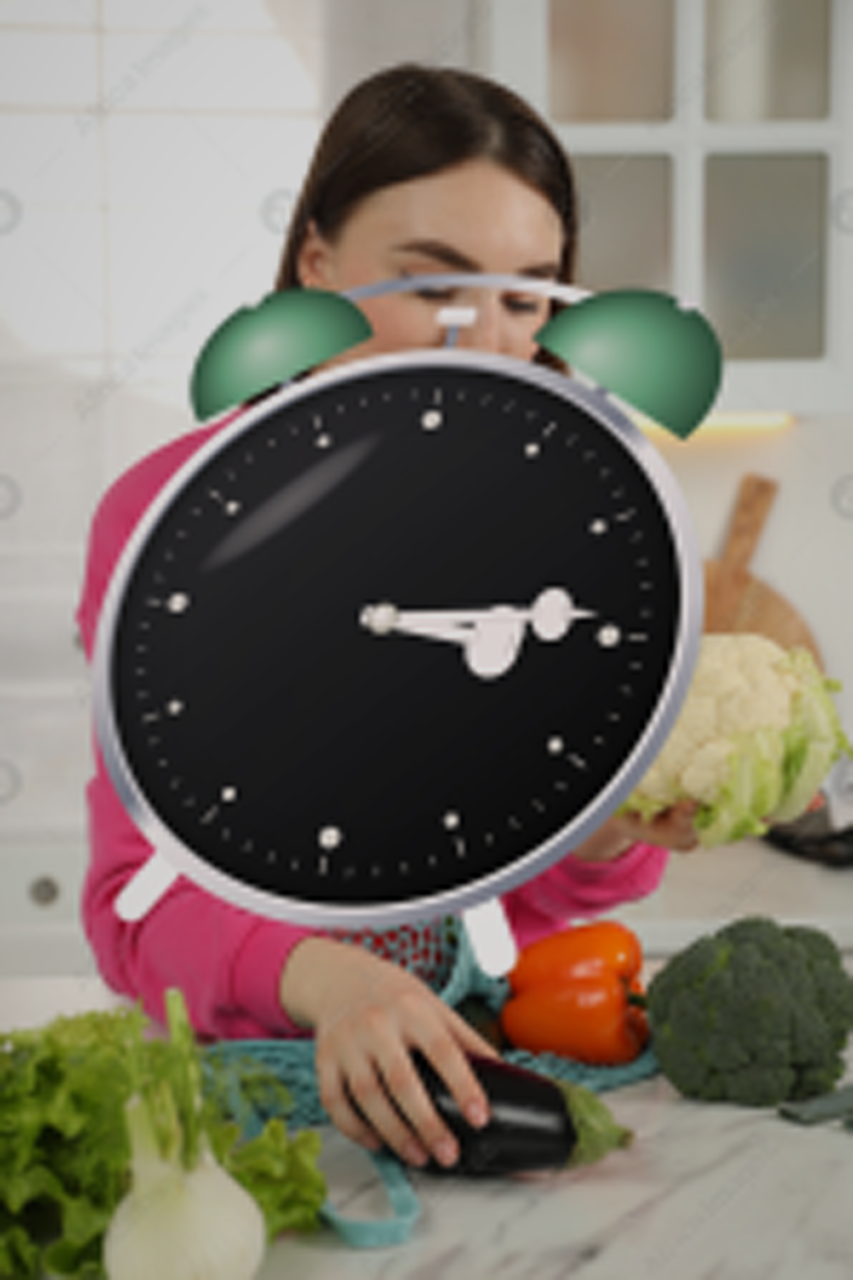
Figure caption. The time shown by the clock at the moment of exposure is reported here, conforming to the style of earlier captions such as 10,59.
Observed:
3,14
